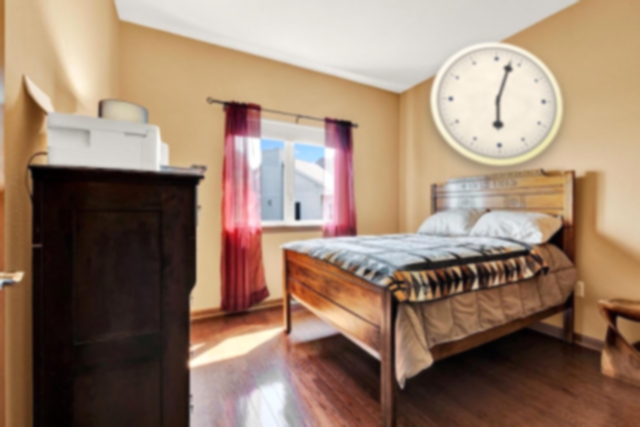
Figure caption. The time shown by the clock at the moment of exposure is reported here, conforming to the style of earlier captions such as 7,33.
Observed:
6,03
